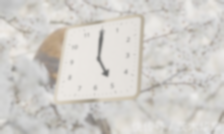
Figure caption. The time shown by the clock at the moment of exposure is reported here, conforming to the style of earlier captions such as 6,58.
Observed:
5,00
